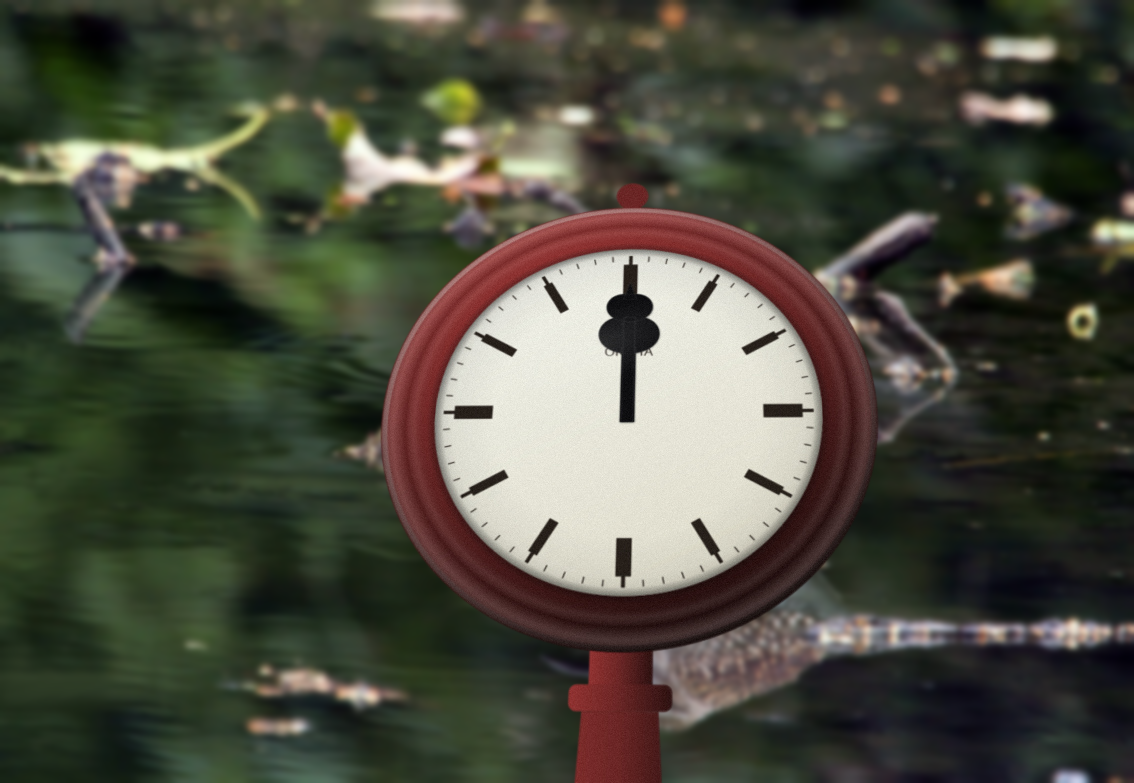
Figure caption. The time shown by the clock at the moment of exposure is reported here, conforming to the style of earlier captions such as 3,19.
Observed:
12,00
